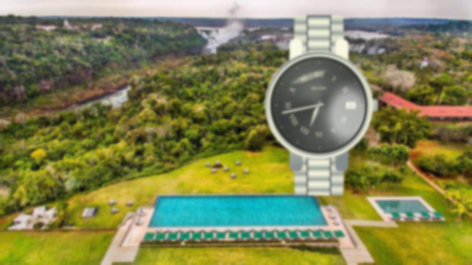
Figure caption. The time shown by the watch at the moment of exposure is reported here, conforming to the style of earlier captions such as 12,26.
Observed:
6,43
